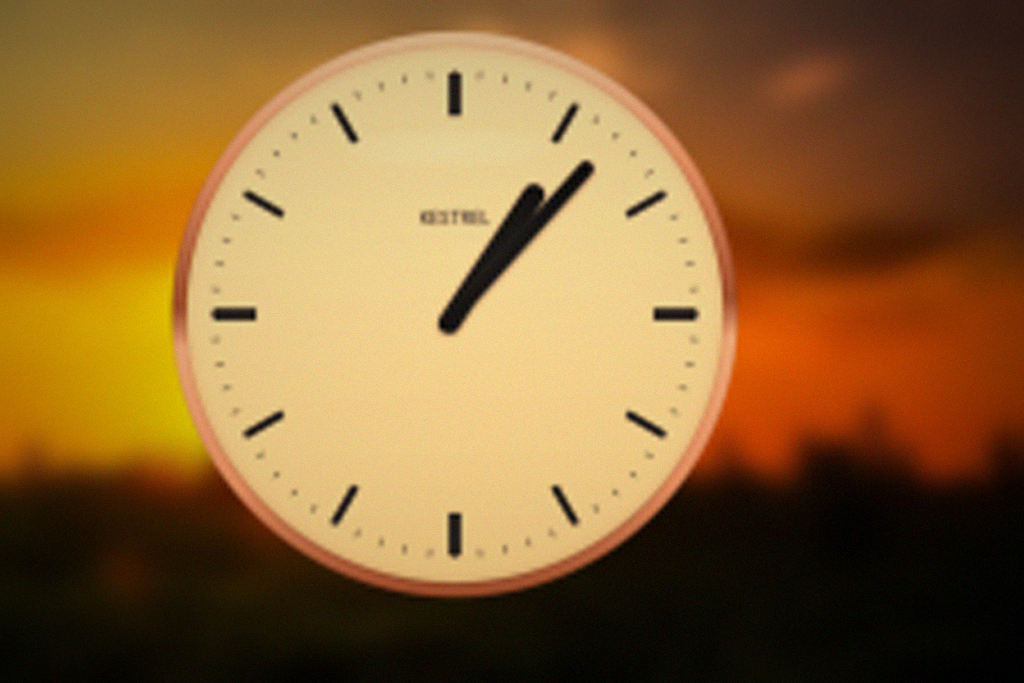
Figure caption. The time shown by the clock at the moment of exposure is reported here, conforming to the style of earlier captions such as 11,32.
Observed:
1,07
